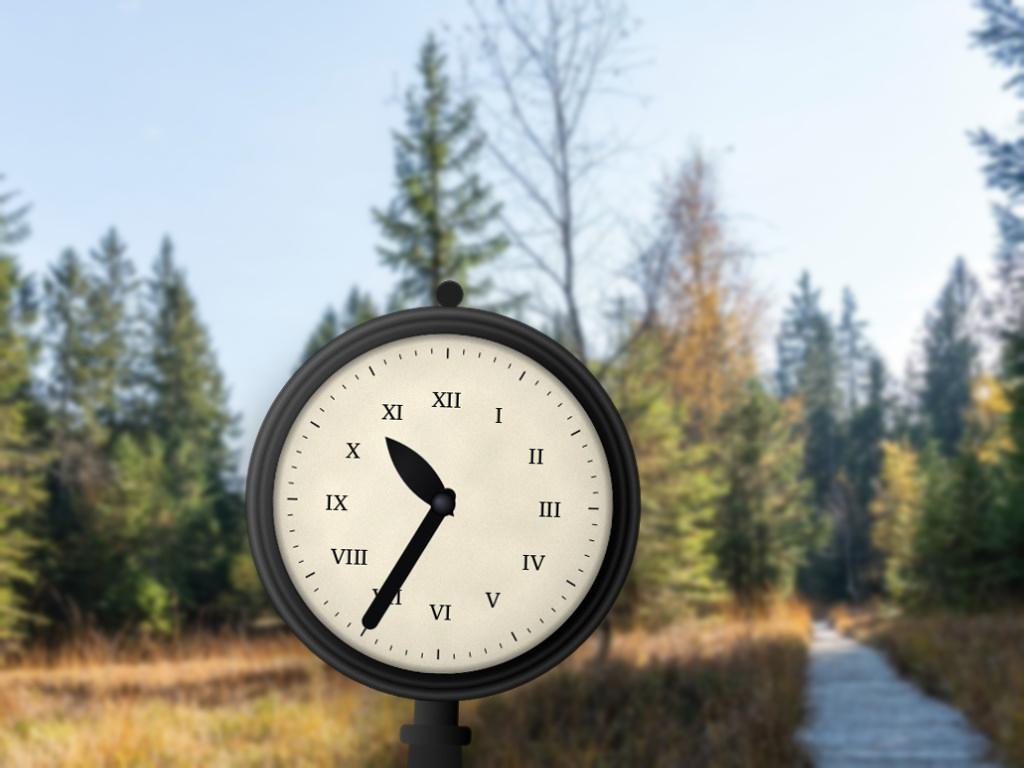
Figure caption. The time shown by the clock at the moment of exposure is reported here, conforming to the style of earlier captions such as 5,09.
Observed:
10,35
